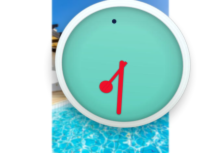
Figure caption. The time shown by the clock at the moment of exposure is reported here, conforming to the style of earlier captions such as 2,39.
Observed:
7,32
